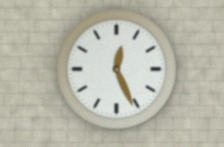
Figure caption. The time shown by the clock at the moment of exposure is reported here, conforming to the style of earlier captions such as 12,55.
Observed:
12,26
